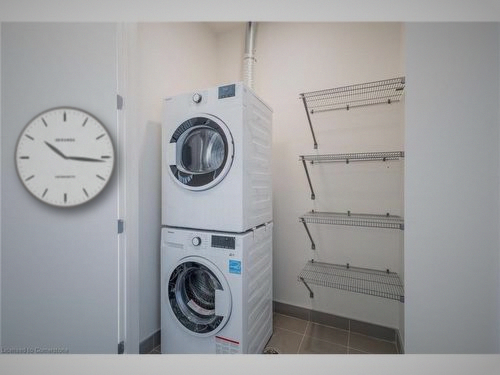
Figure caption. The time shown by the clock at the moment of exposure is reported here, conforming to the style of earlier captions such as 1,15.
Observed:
10,16
